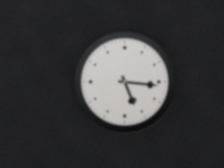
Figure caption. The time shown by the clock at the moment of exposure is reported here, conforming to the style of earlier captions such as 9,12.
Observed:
5,16
